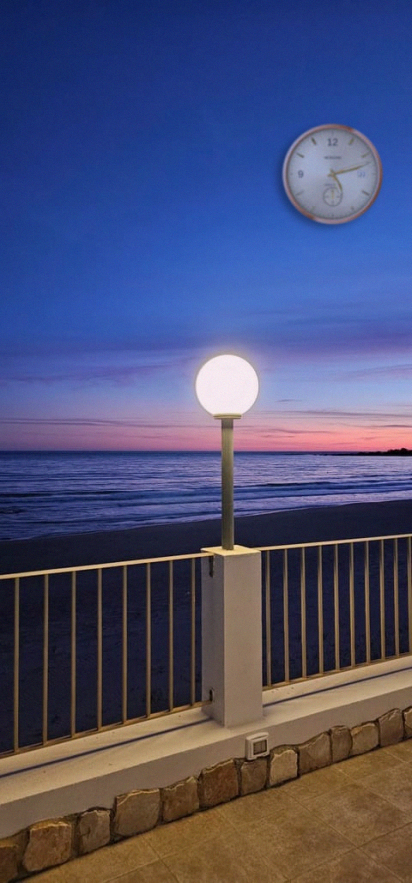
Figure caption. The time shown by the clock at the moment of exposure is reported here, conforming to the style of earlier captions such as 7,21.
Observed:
5,12
